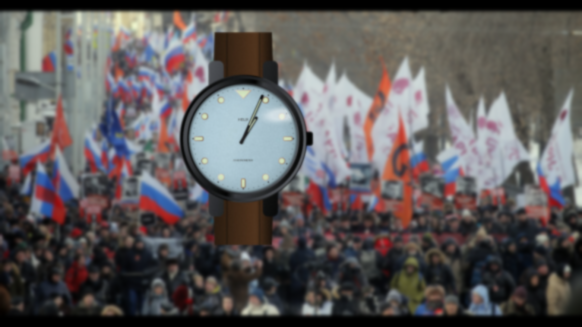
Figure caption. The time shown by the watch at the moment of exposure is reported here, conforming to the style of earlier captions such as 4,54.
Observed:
1,04
